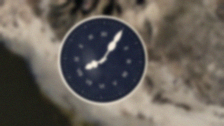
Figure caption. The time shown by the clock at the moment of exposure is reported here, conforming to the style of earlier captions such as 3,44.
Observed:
8,05
